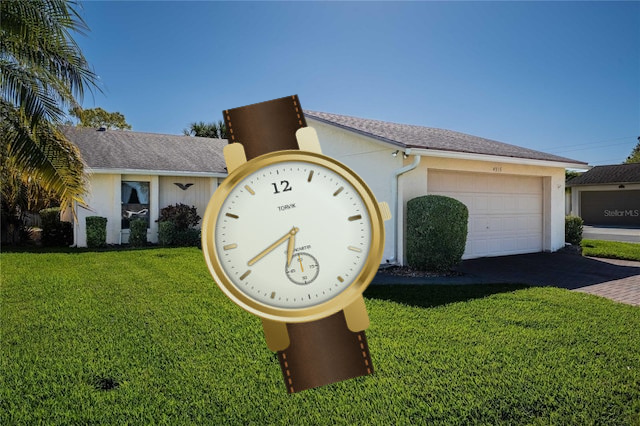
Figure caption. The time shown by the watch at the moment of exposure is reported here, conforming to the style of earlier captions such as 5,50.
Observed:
6,41
